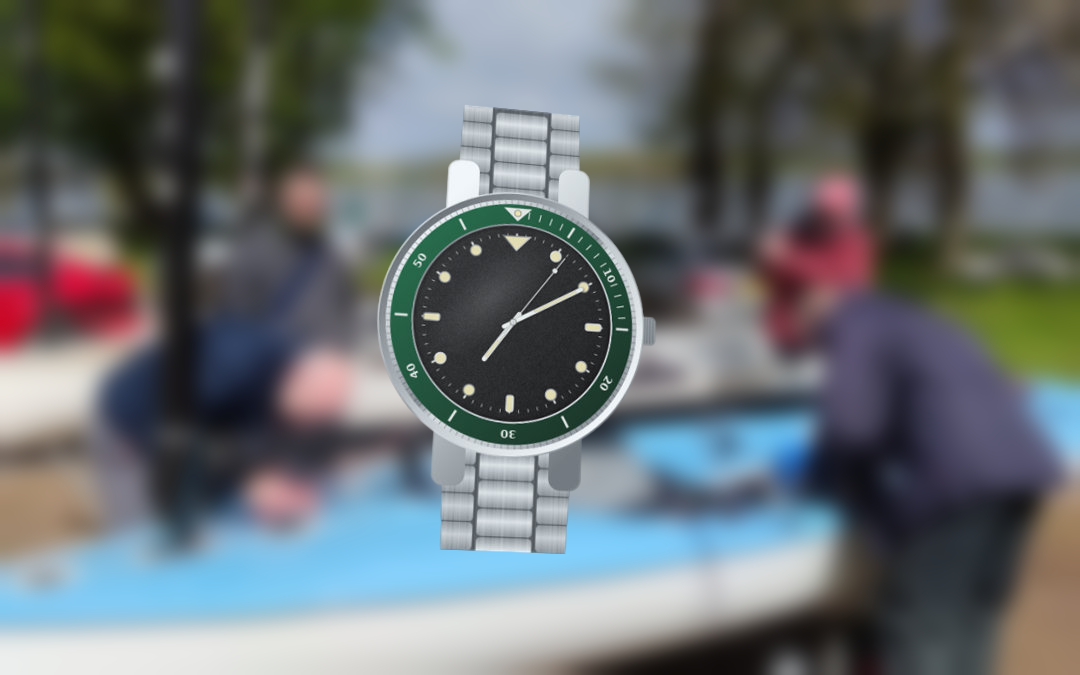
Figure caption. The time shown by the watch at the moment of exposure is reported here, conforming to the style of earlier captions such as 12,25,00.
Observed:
7,10,06
